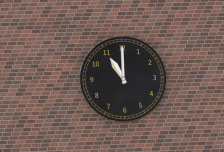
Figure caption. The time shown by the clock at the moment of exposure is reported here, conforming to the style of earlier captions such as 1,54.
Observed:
11,00
